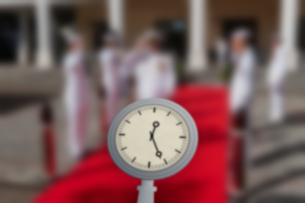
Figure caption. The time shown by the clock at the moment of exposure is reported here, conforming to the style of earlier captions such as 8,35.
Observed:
12,26
